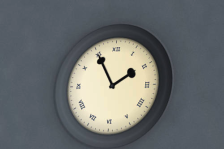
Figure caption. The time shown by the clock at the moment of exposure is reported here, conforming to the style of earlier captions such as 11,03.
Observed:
1,55
